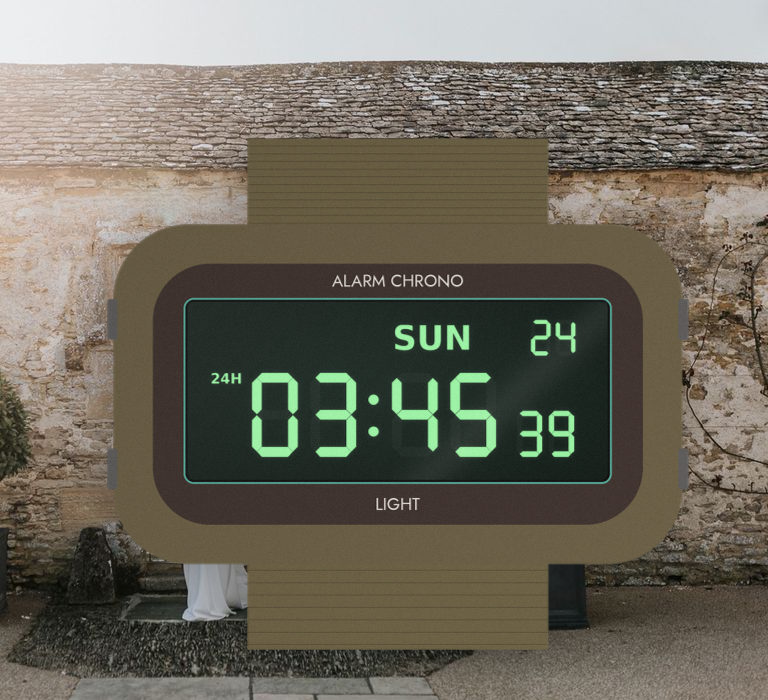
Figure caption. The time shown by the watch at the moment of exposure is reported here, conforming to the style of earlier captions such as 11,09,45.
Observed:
3,45,39
